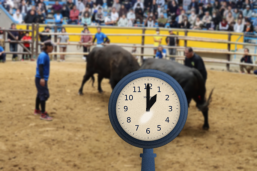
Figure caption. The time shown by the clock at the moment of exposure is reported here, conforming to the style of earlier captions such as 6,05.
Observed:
1,00
